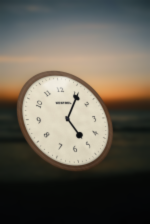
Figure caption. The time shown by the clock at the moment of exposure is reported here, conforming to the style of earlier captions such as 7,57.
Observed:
5,06
